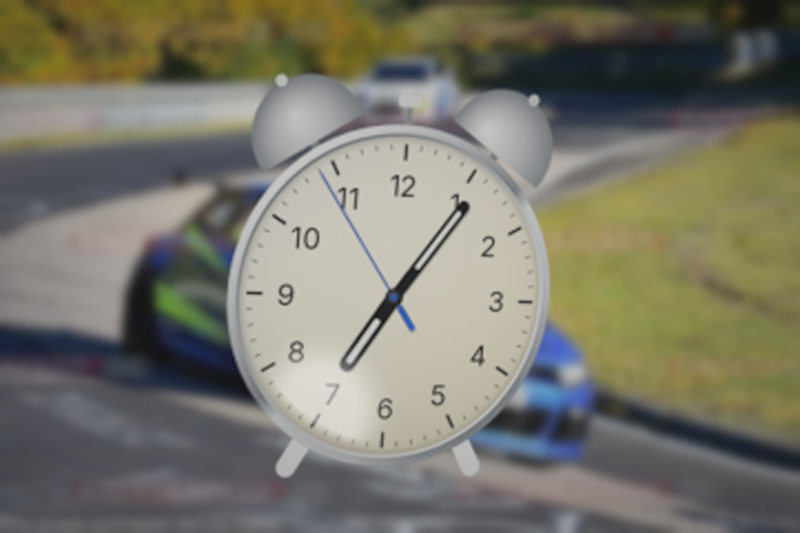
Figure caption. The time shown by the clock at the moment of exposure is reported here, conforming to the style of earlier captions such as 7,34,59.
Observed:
7,05,54
